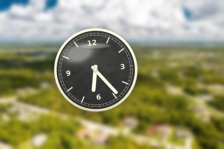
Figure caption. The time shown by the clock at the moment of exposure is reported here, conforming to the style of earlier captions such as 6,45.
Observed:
6,24
